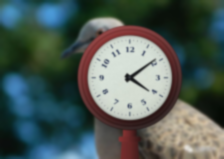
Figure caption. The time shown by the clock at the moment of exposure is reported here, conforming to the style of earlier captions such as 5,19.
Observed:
4,09
